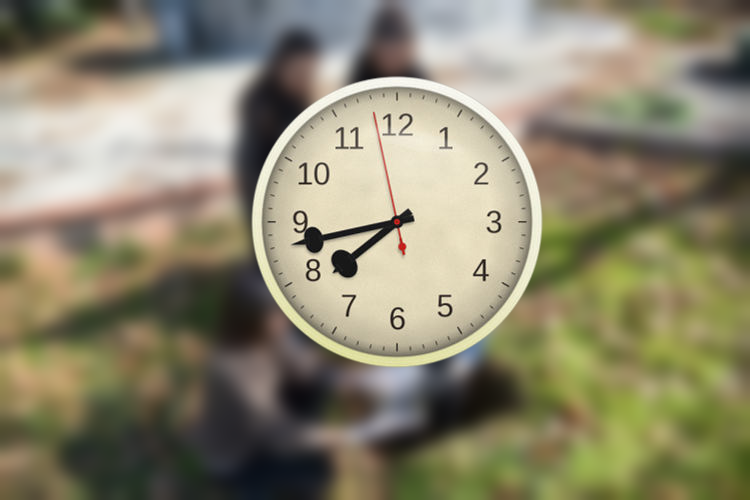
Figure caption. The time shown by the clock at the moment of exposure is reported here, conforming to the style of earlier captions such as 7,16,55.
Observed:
7,42,58
